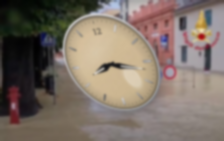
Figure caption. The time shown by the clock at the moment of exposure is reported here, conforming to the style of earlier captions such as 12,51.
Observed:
8,17
